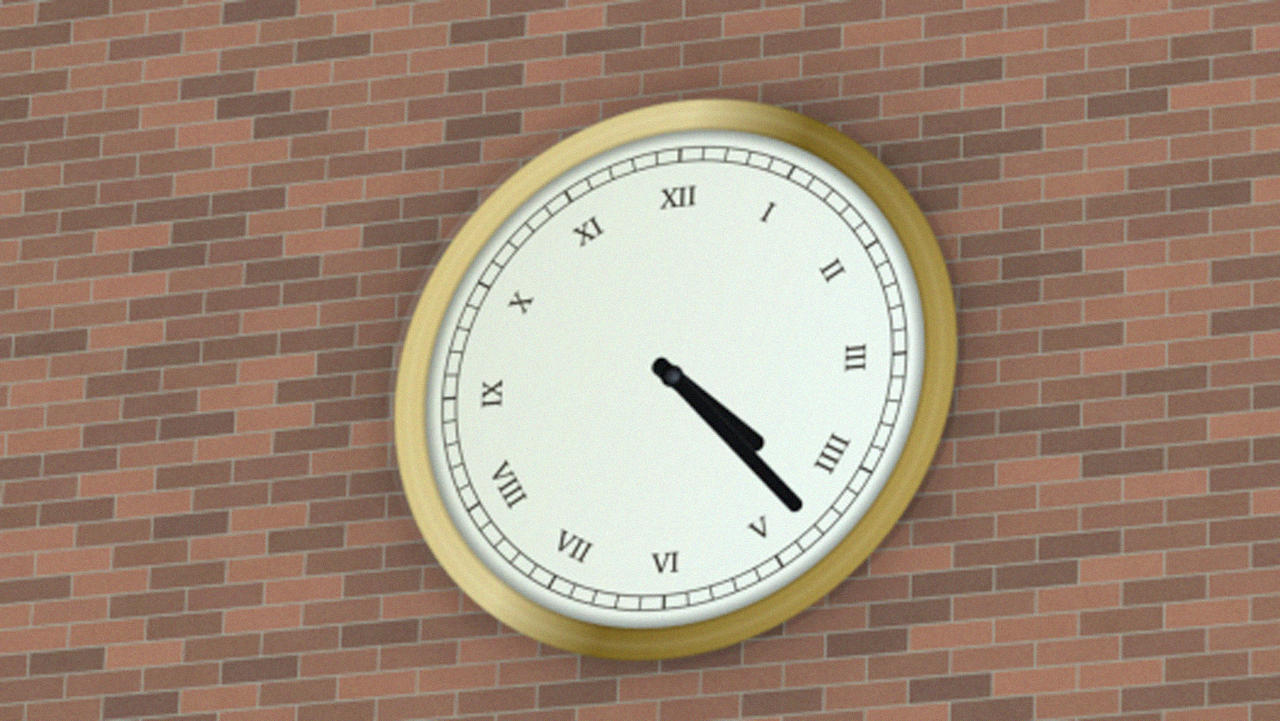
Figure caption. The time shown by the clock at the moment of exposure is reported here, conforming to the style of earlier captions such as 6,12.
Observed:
4,23
